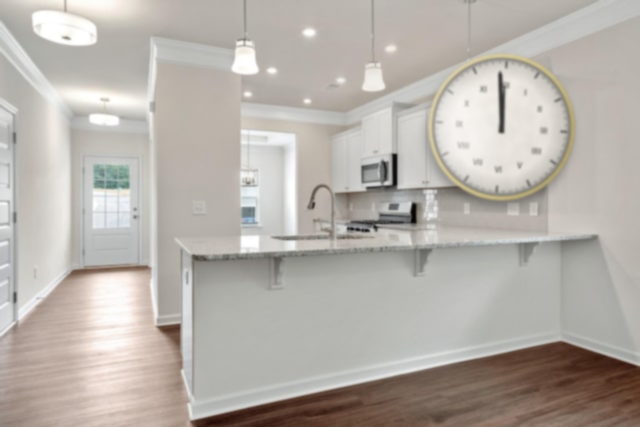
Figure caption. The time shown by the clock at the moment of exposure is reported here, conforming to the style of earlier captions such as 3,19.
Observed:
11,59
